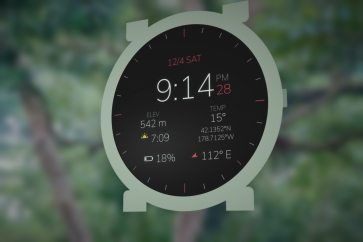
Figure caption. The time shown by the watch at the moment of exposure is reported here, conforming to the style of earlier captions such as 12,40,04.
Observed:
9,14,28
